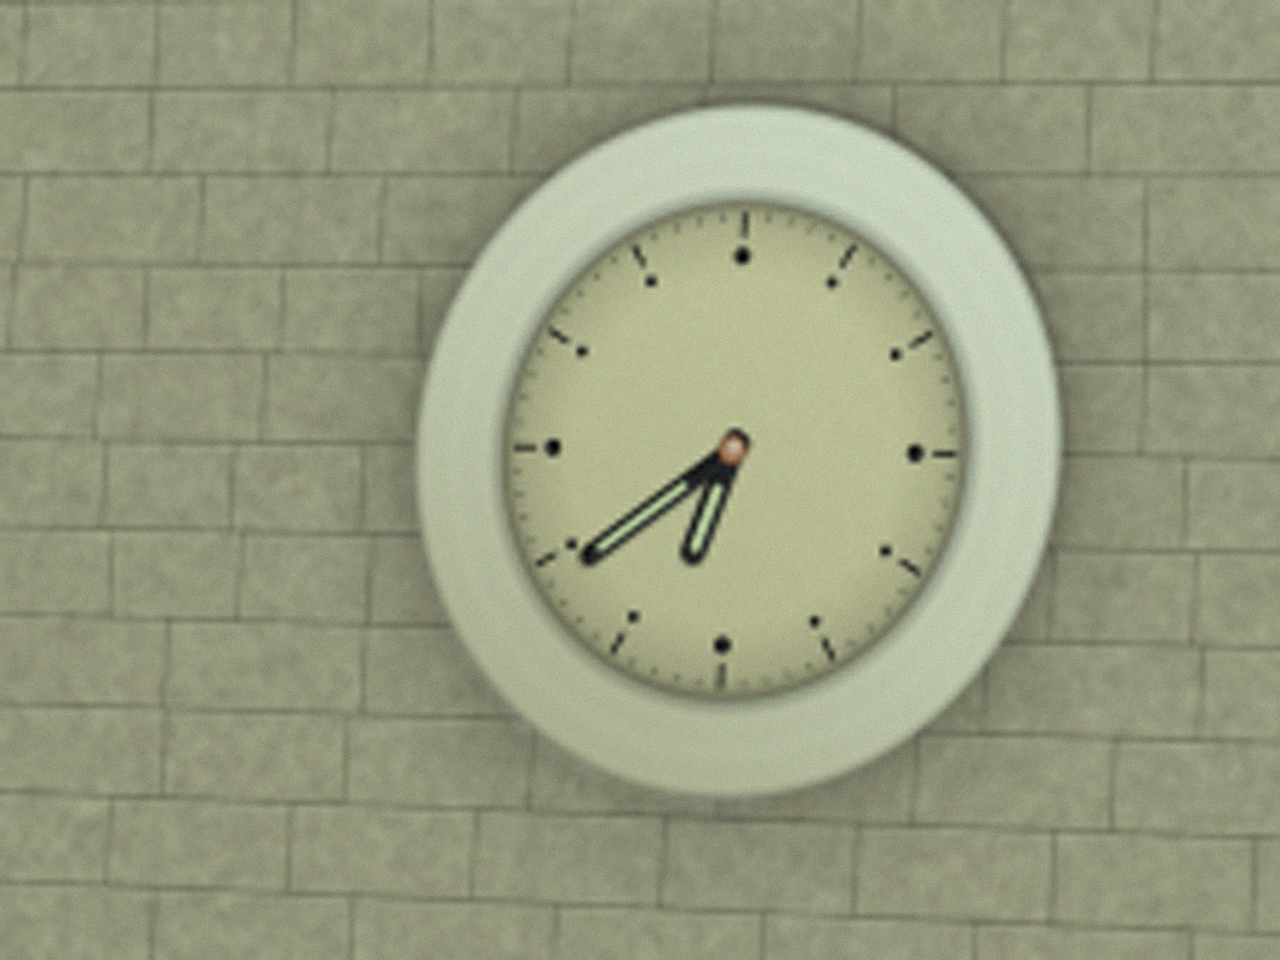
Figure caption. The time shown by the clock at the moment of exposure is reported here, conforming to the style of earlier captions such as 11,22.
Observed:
6,39
